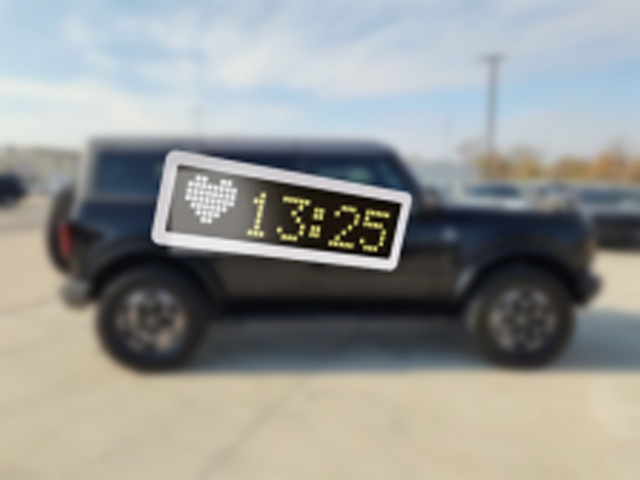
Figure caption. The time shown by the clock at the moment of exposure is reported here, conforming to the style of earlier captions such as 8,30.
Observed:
13,25
